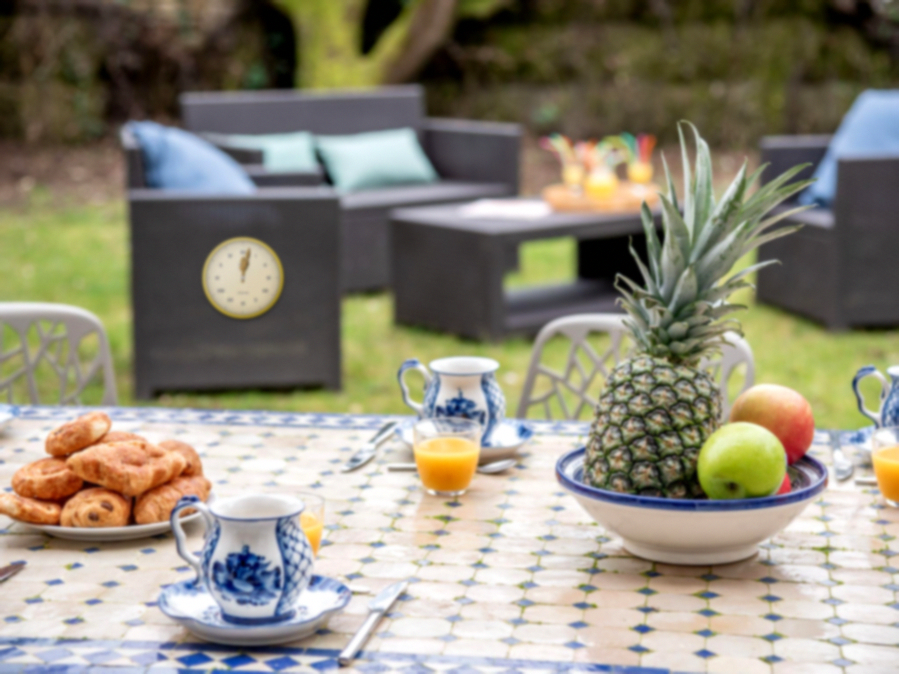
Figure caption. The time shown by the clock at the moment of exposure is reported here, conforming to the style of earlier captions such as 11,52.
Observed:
12,02
